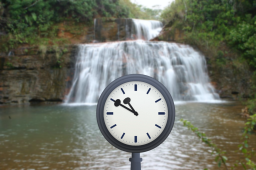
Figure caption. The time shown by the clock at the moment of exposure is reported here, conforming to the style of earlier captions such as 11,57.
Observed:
10,50
